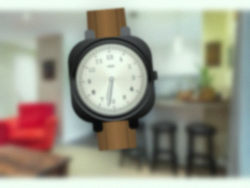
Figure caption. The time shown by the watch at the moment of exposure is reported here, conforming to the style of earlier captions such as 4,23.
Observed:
6,32
